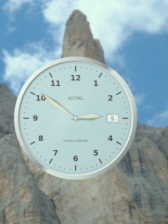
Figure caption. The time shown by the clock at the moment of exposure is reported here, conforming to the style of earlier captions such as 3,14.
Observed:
2,51
